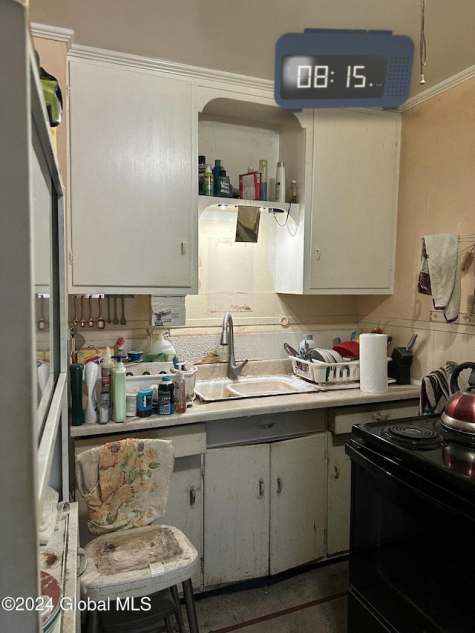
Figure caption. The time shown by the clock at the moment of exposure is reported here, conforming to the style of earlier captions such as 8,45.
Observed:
8,15
